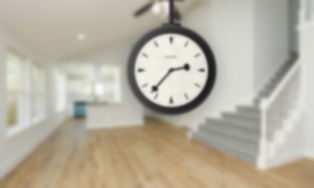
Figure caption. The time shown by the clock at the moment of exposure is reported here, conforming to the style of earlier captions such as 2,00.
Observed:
2,37
